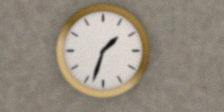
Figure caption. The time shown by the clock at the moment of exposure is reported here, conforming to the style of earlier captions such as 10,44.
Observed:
1,33
